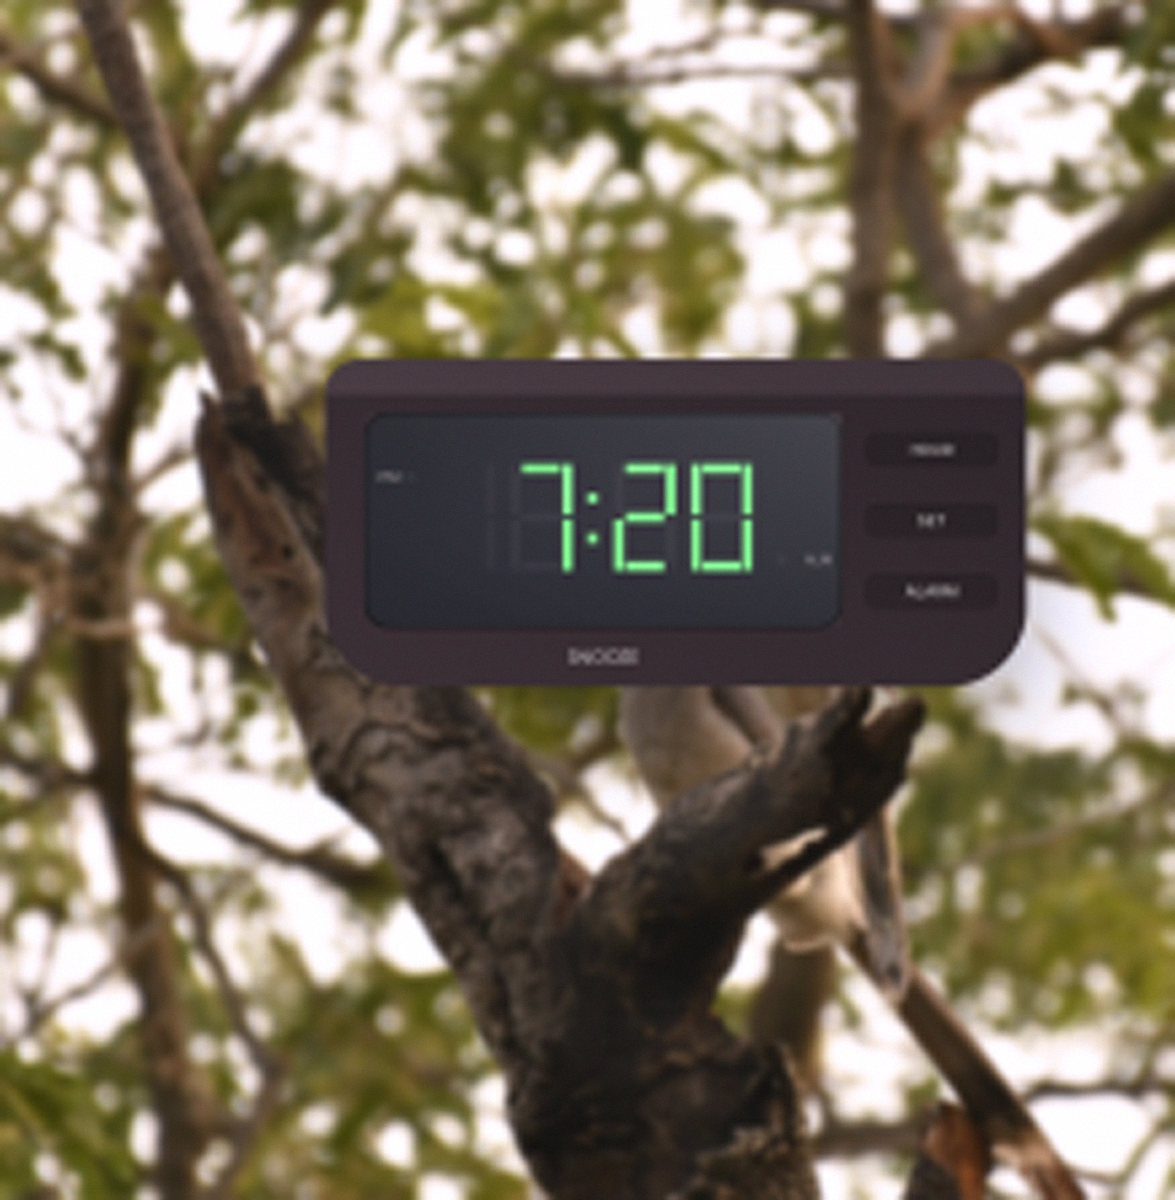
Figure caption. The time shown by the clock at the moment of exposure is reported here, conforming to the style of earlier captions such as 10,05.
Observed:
7,20
